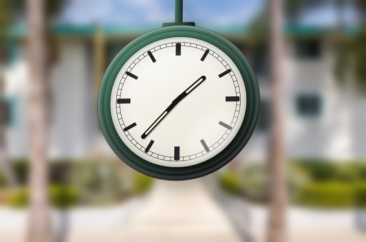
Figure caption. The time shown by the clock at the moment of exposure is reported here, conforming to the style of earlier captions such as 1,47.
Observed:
1,37
